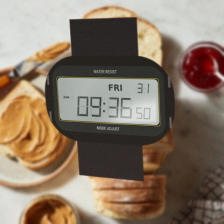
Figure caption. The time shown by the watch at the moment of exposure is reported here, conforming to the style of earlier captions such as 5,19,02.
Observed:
9,36,50
